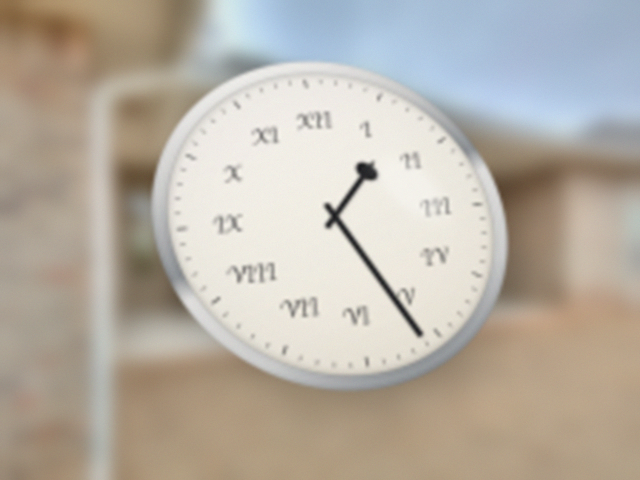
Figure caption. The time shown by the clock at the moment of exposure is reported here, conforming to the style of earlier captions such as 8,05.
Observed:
1,26
